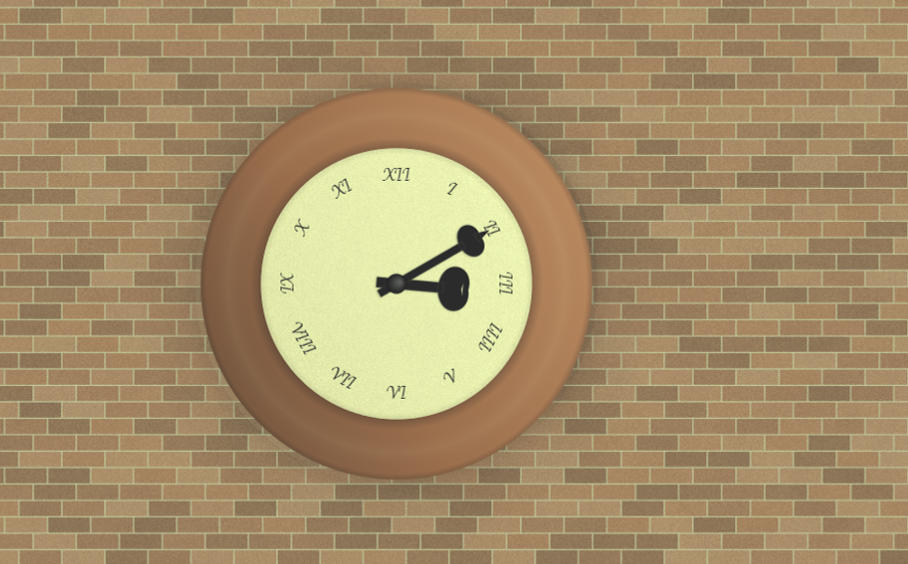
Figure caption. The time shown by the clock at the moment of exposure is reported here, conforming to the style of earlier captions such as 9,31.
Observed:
3,10
